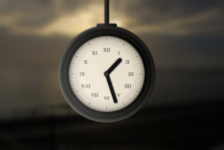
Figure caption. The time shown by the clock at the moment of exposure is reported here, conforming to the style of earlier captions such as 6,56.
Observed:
1,27
